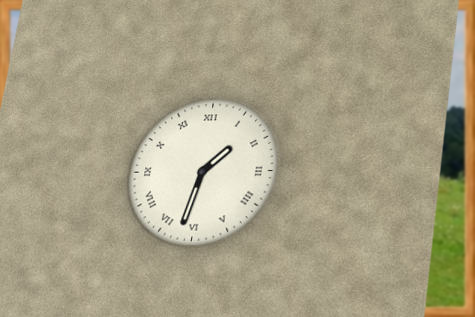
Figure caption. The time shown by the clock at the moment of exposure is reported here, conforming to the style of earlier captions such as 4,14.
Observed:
1,32
